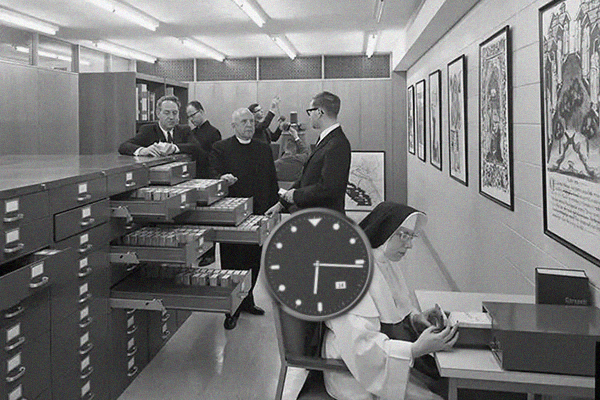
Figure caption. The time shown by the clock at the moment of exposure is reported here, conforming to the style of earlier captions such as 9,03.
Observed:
6,16
